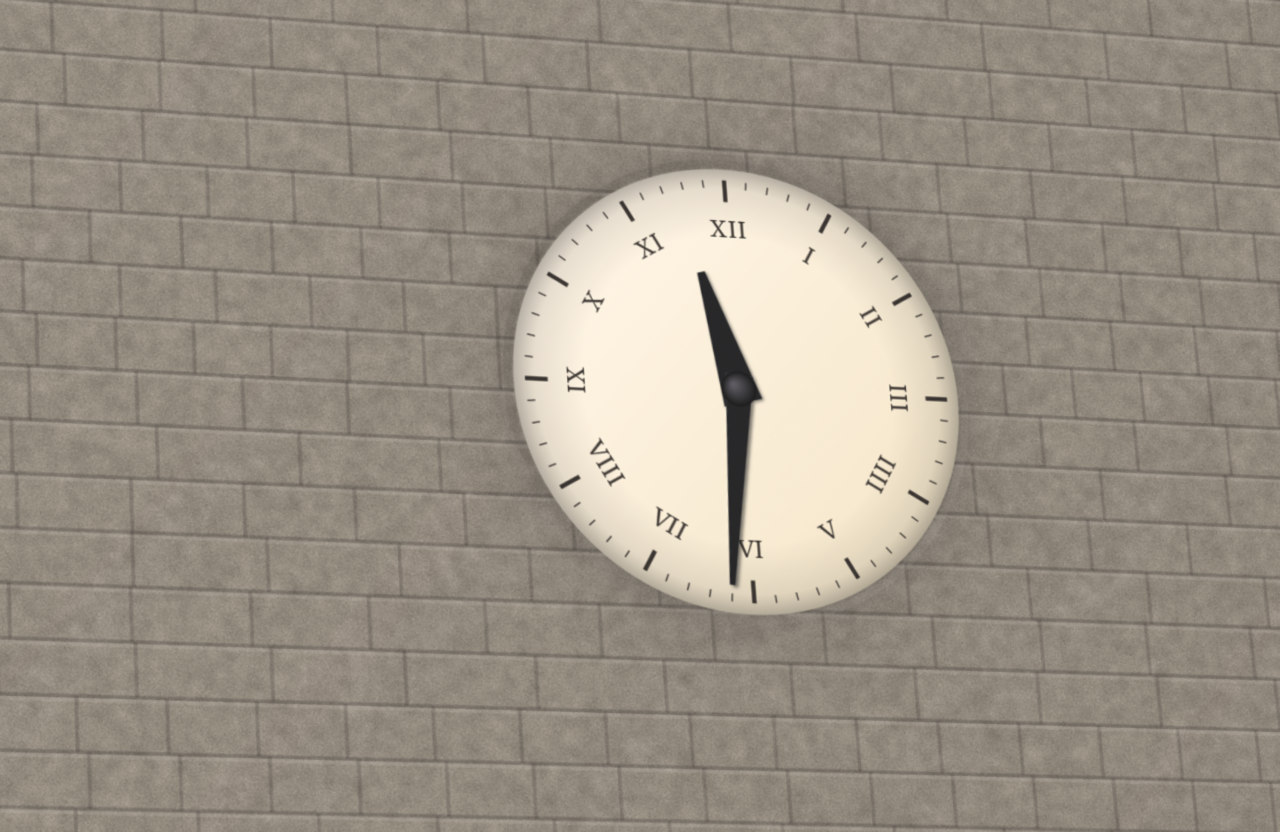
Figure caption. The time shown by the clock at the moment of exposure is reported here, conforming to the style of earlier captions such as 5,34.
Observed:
11,31
